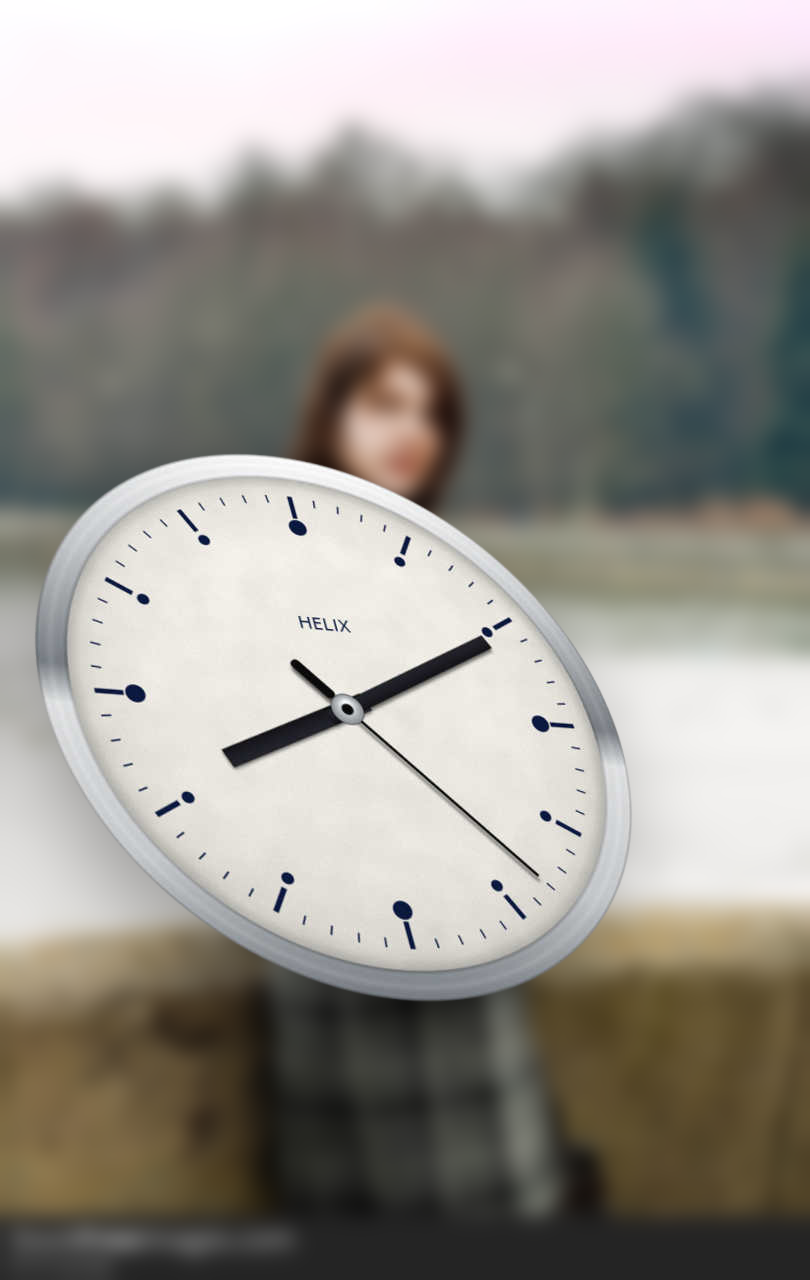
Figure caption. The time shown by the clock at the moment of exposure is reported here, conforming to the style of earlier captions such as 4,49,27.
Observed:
8,10,23
